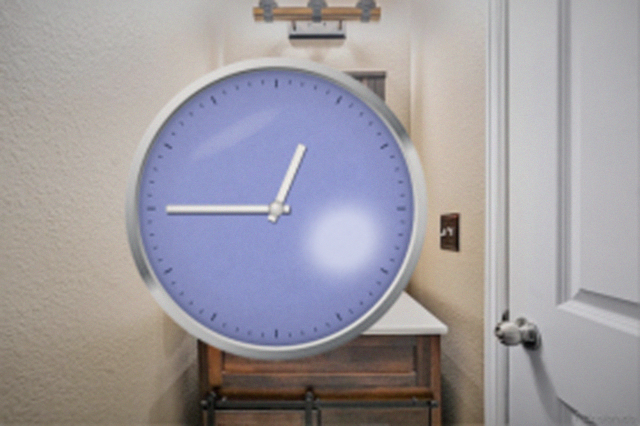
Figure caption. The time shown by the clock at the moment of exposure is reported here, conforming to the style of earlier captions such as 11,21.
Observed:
12,45
